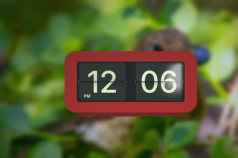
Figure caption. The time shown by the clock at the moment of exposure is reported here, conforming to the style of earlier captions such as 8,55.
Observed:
12,06
